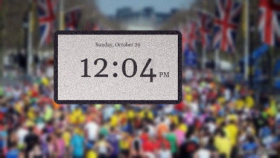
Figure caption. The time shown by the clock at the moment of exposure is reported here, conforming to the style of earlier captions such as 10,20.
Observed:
12,04
